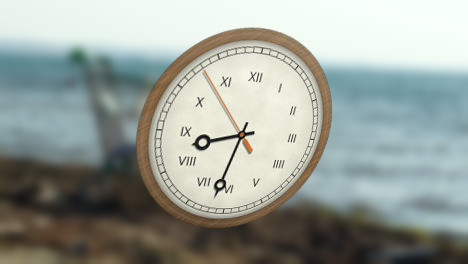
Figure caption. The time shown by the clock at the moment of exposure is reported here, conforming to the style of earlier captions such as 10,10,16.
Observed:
8,31,53
